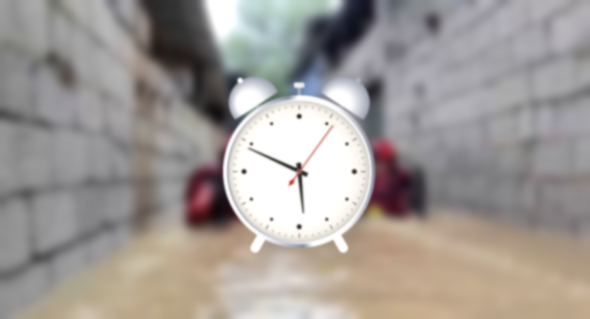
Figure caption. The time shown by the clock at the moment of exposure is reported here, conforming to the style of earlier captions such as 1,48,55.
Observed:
5,49,06
